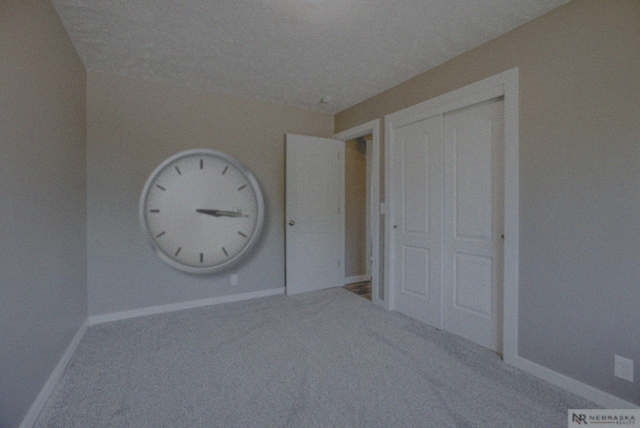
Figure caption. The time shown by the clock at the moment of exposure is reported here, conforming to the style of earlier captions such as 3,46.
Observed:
3,16
